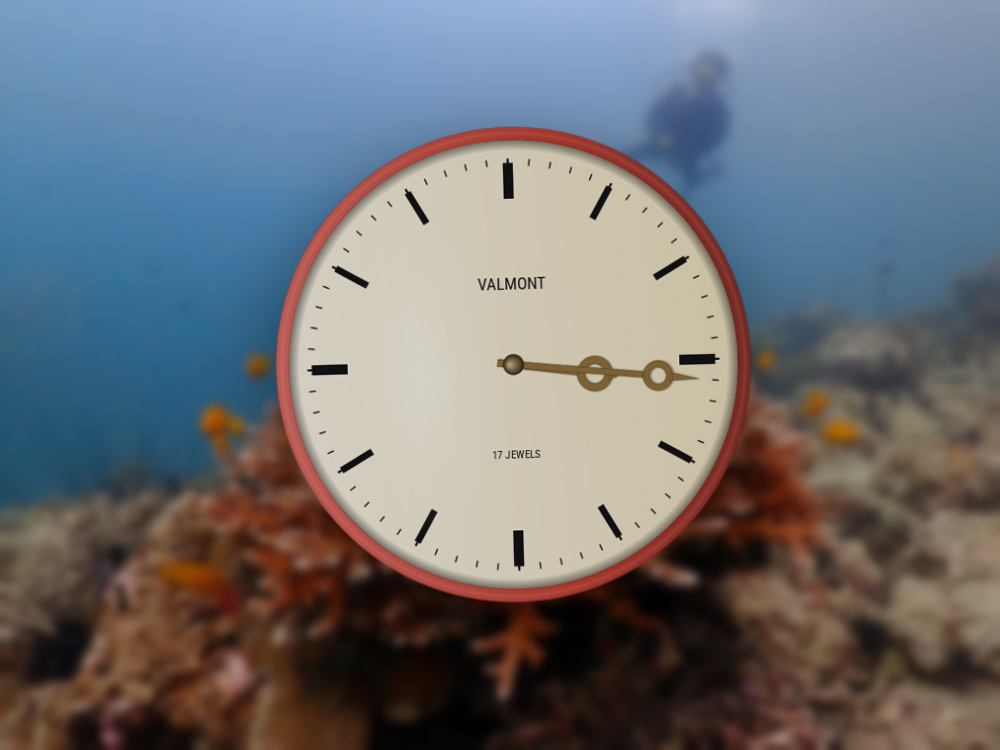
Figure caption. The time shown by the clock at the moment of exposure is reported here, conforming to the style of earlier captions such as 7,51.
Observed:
3,16
